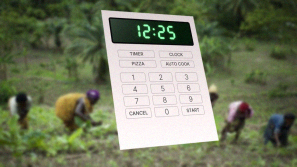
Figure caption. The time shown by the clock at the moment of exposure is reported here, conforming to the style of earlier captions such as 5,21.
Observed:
12,25
